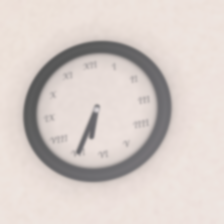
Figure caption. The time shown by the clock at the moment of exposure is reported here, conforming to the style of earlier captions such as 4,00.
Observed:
6,35
